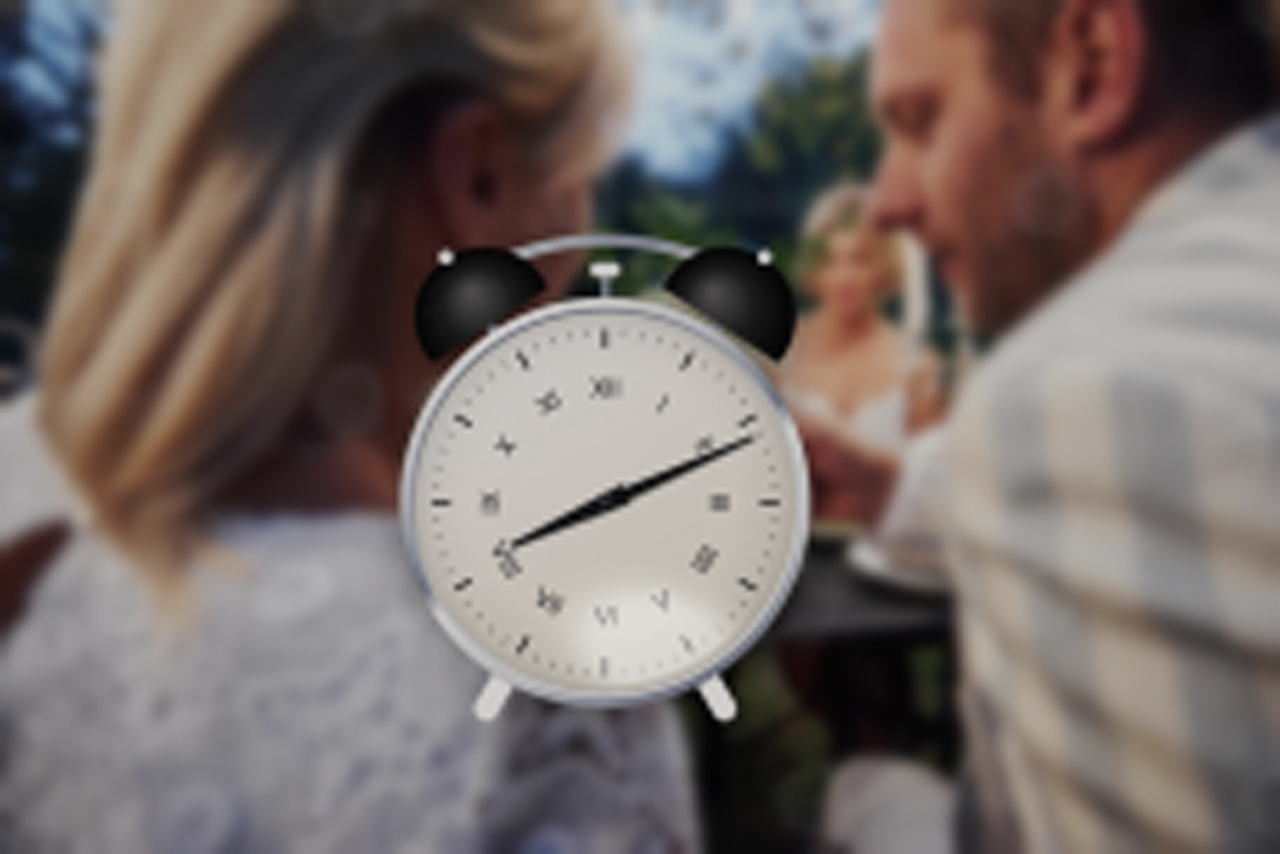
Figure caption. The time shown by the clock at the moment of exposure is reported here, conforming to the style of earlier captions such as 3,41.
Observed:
8,11
